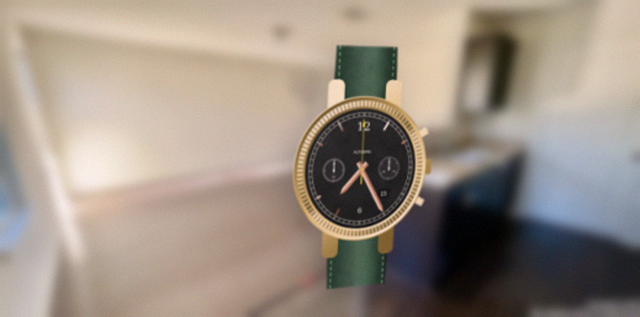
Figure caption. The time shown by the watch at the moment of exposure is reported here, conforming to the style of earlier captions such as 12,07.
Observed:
7,25
